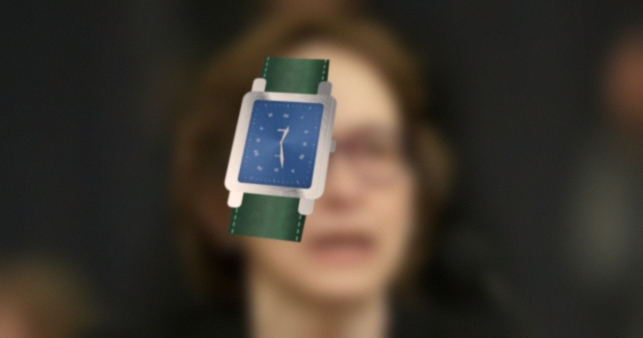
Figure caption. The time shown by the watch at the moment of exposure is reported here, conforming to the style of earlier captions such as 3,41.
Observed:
12,28
